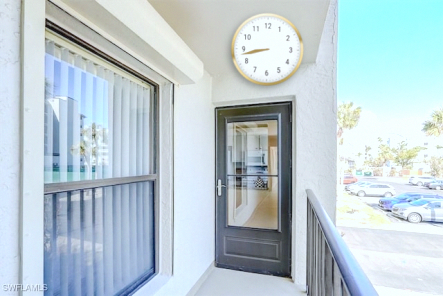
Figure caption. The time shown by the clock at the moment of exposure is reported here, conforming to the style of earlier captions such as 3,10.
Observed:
8,43
